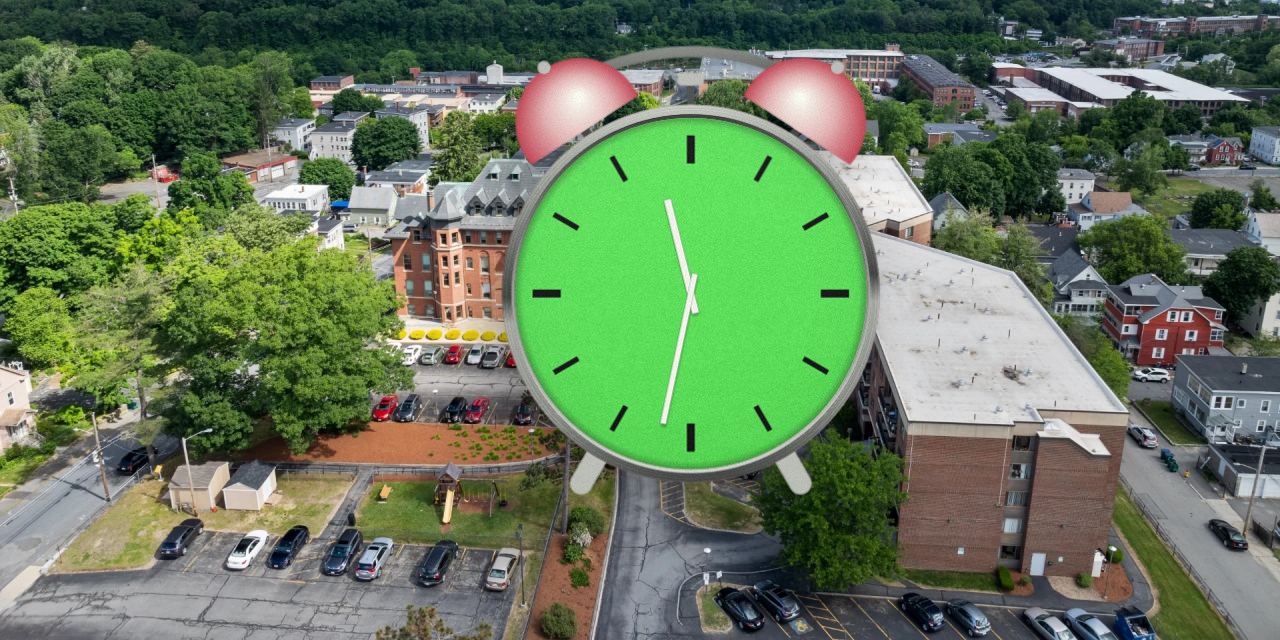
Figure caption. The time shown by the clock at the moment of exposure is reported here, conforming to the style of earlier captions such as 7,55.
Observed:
11,32
